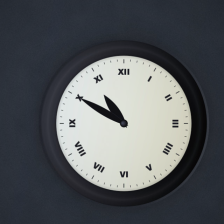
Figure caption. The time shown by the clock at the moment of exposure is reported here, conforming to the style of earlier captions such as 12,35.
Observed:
10,50
